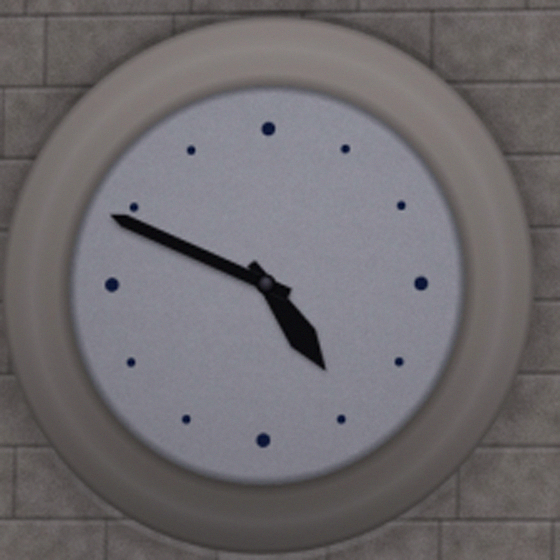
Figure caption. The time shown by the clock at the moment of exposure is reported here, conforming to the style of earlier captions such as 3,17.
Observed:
4,49
